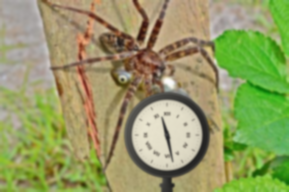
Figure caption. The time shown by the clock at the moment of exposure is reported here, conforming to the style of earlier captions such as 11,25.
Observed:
11,28
